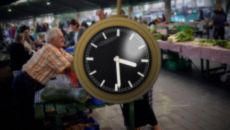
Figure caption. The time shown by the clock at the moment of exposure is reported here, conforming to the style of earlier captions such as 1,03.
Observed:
3,29
